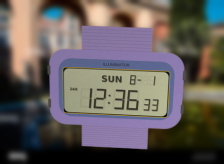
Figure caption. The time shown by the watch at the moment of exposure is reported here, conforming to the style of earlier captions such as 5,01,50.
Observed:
12,36,33
